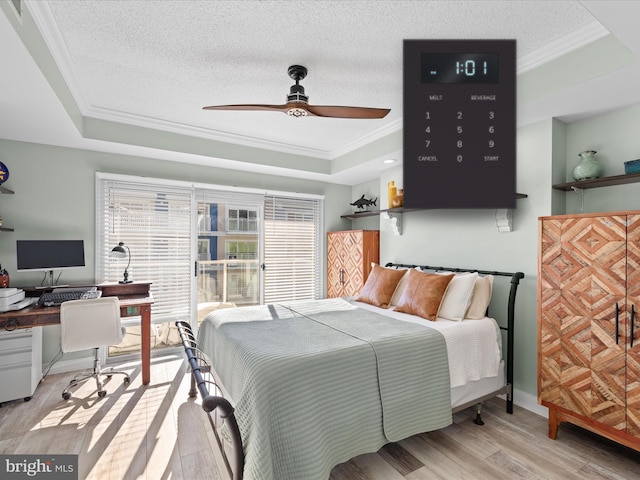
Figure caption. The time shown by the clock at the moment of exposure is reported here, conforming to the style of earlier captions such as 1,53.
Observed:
1,01
